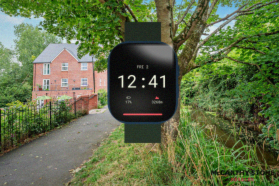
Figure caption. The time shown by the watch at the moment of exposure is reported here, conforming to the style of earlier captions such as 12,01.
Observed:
12,41
